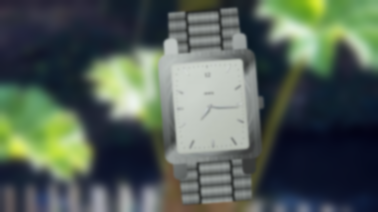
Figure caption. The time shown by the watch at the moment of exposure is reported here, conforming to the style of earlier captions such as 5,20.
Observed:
7,16
